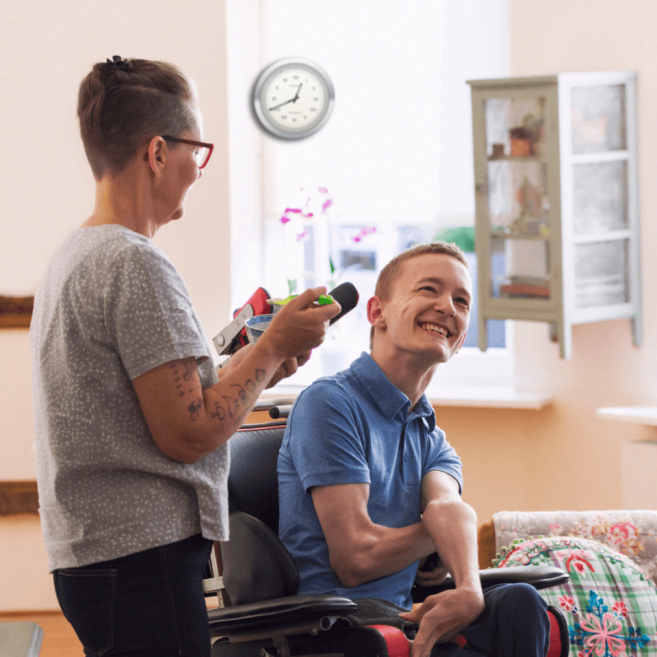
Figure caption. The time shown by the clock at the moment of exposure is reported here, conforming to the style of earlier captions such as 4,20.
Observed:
12,41
